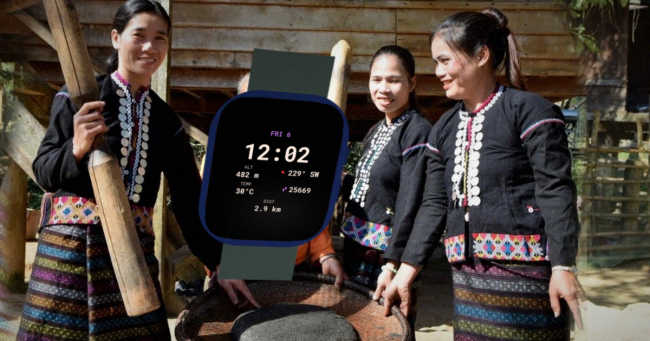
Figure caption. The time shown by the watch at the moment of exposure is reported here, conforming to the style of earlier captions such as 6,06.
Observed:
12,02
